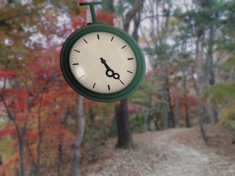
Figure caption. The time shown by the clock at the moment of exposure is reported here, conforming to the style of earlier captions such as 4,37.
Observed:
5,25
